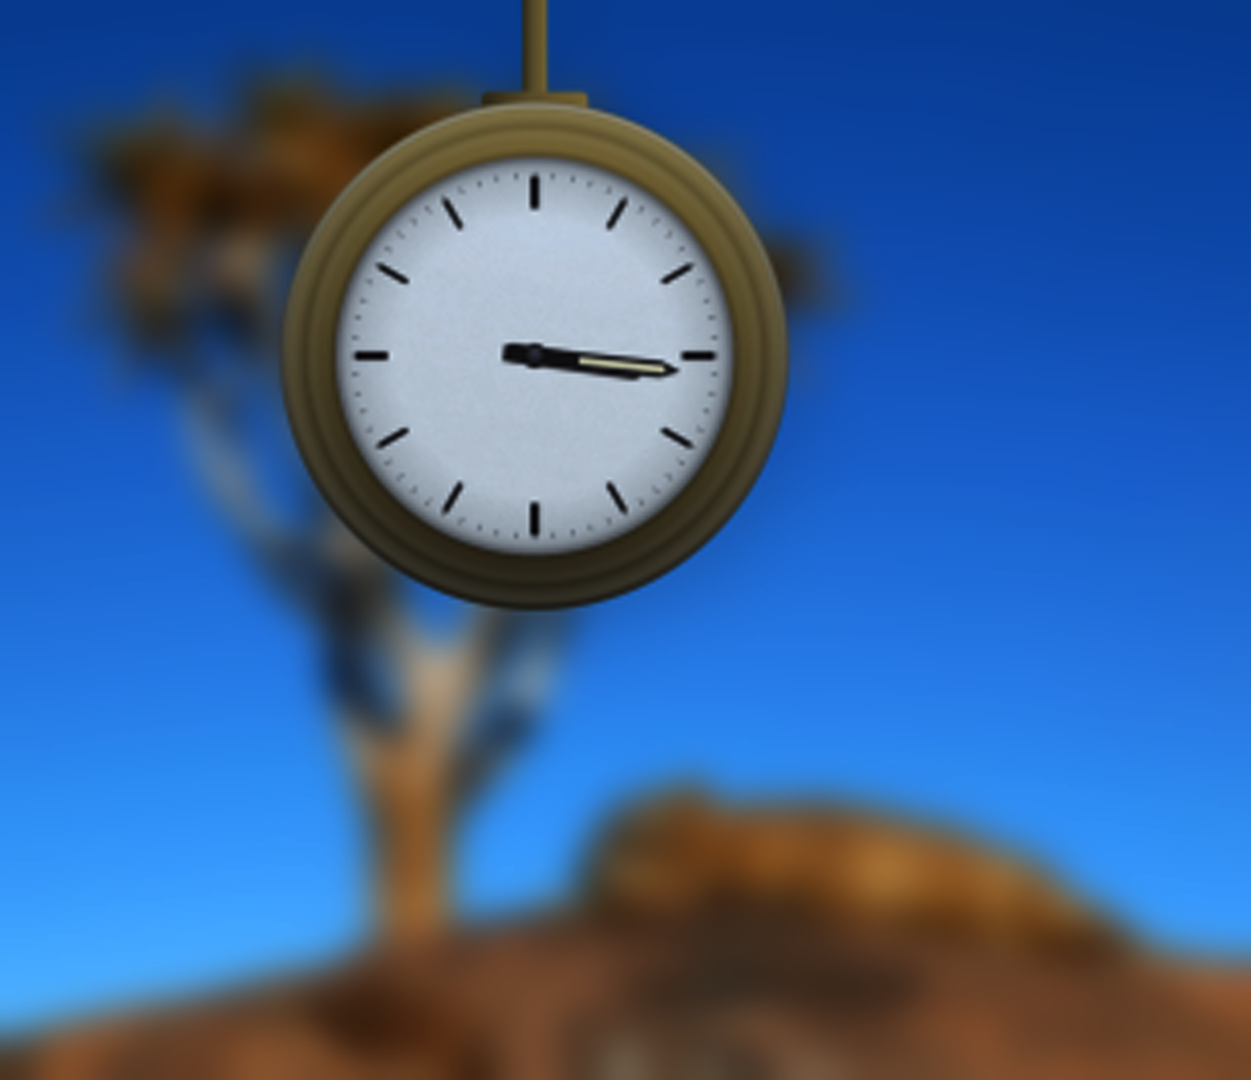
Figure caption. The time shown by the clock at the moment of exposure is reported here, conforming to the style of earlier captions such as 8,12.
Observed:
3,16
